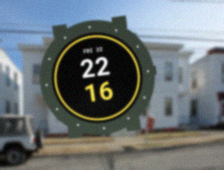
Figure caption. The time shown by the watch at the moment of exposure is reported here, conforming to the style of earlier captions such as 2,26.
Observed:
22,16
